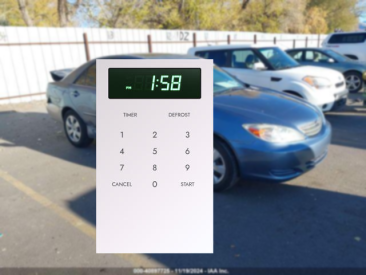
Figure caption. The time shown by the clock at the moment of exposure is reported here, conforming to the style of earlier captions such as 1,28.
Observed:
1,58
